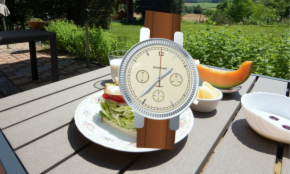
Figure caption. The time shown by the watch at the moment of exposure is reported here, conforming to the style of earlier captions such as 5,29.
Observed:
1,37
